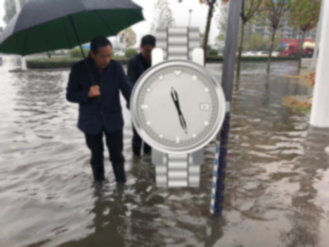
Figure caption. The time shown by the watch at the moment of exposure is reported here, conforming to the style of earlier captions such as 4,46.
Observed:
11,27
